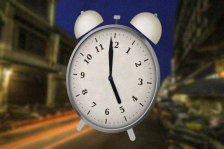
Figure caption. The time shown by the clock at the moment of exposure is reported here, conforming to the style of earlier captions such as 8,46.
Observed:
4,59
